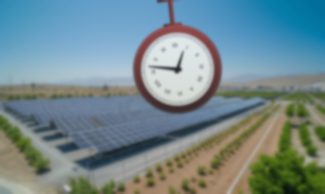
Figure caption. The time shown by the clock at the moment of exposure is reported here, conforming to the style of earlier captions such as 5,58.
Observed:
12,47
